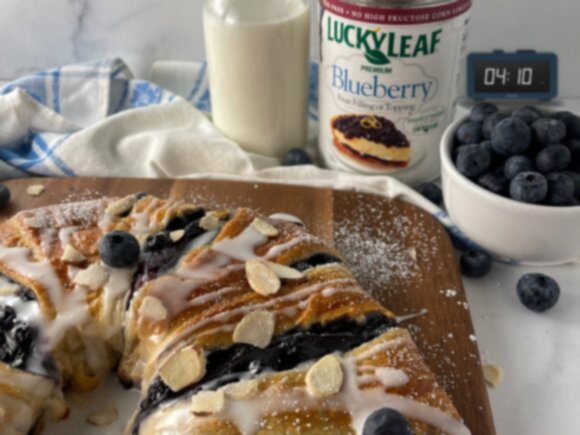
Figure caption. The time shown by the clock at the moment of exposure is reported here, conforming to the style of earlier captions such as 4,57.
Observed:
4,10
